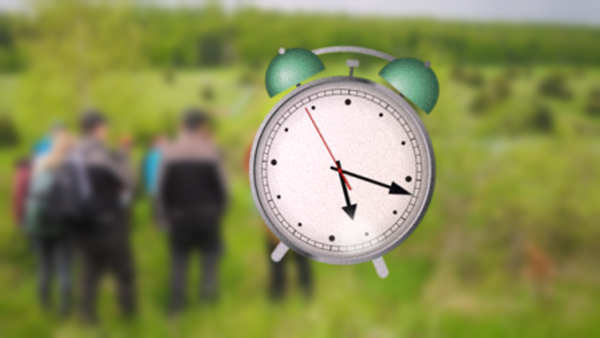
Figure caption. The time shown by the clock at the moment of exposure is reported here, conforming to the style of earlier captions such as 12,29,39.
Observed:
5,16,54
